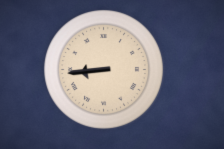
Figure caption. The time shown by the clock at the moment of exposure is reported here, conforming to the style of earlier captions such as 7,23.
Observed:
8,44
